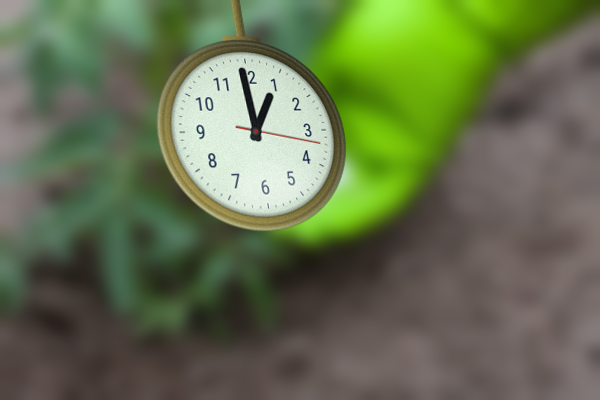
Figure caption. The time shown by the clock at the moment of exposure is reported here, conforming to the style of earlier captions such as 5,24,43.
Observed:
12,59,17
